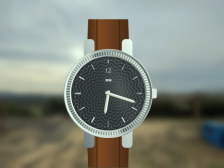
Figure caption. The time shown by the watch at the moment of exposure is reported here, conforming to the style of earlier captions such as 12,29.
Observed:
6,18
